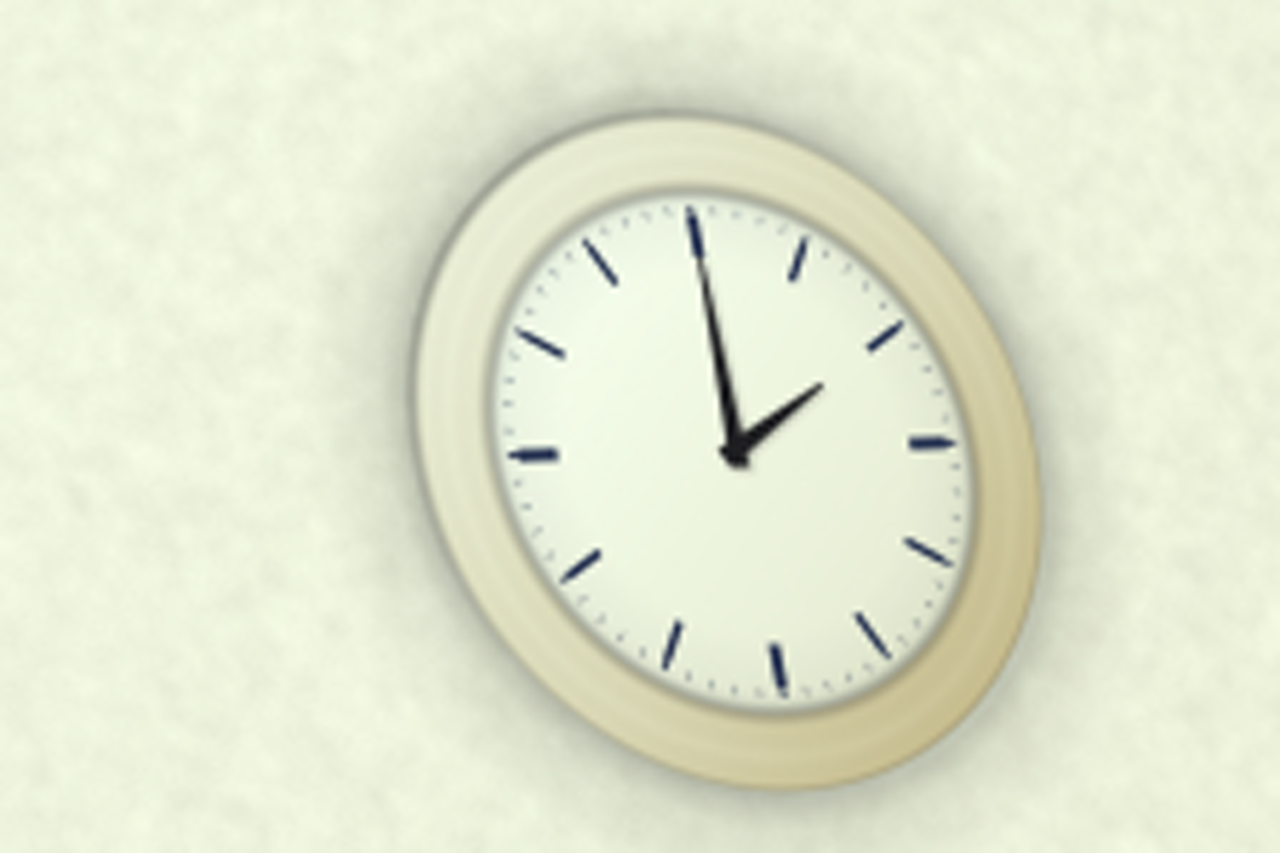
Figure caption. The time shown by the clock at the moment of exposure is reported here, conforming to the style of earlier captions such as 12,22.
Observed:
2,00
